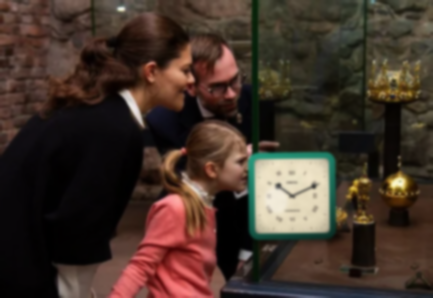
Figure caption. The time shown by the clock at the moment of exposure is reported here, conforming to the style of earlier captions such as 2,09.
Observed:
10,11
